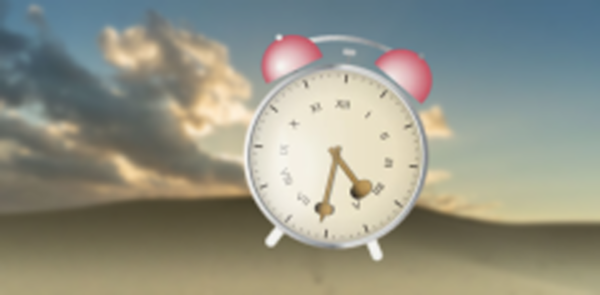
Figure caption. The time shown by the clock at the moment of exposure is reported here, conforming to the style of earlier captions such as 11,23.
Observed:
4,31
